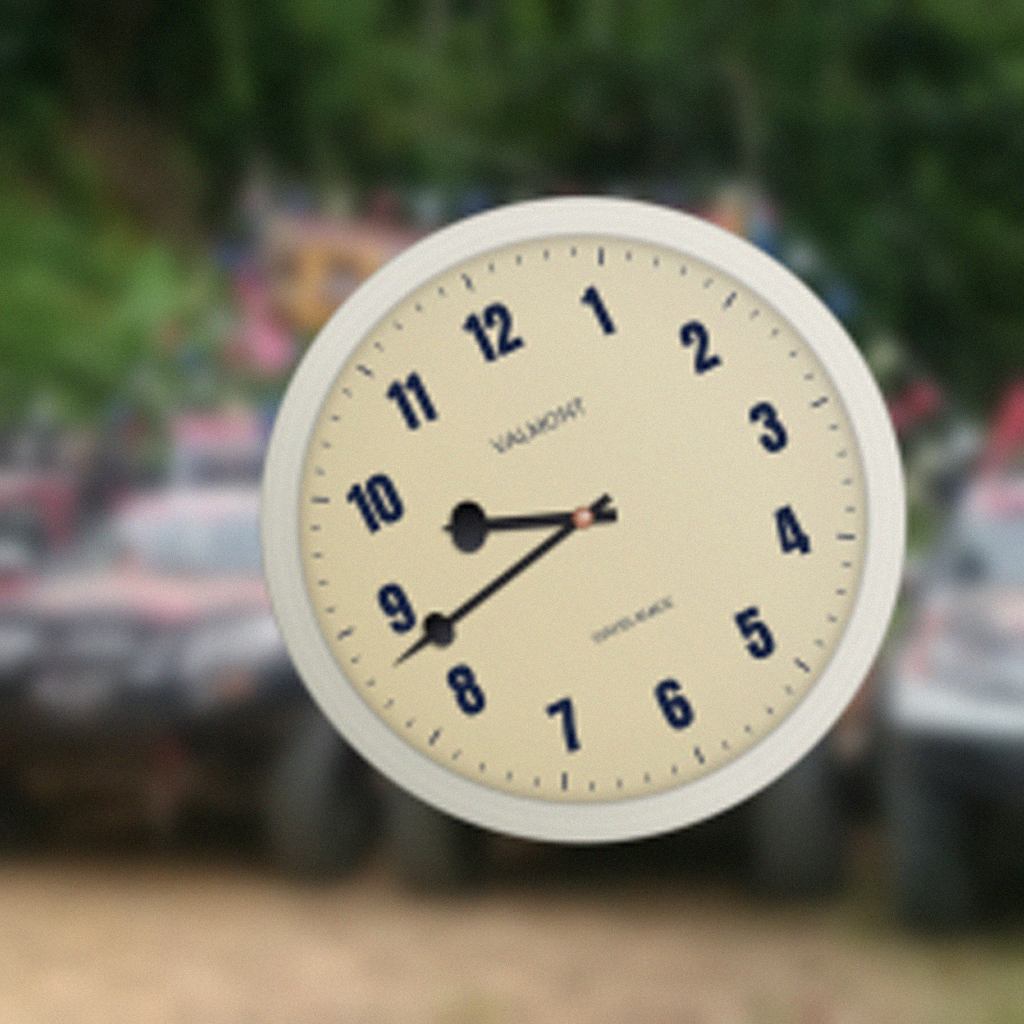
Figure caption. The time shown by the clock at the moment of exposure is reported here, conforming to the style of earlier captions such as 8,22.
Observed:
9,43
